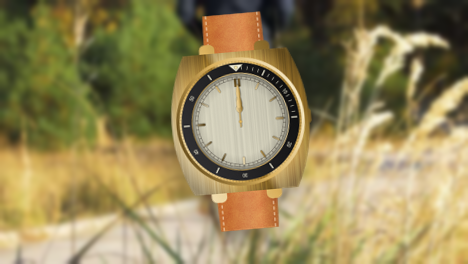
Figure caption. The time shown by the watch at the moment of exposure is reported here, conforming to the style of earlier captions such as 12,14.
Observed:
12,00
